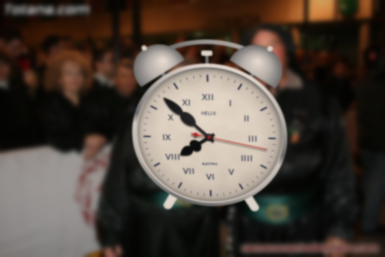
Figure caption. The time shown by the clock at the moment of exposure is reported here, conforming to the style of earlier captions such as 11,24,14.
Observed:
7,52,17
